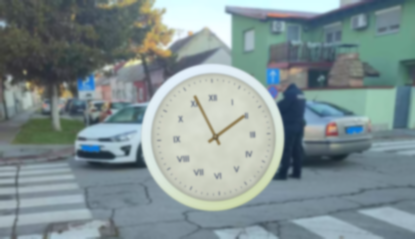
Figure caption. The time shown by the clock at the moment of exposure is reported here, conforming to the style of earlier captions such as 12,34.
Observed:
1,56
